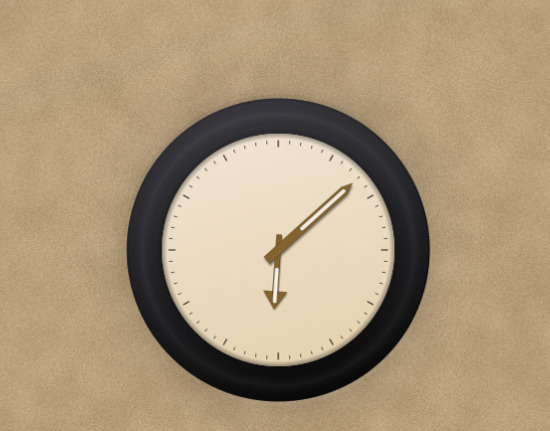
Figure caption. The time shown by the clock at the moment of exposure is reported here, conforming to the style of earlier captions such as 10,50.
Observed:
6,08
